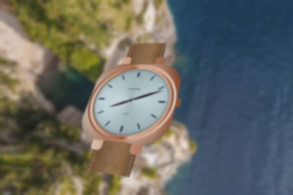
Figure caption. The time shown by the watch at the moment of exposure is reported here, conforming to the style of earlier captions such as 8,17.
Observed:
8,11
